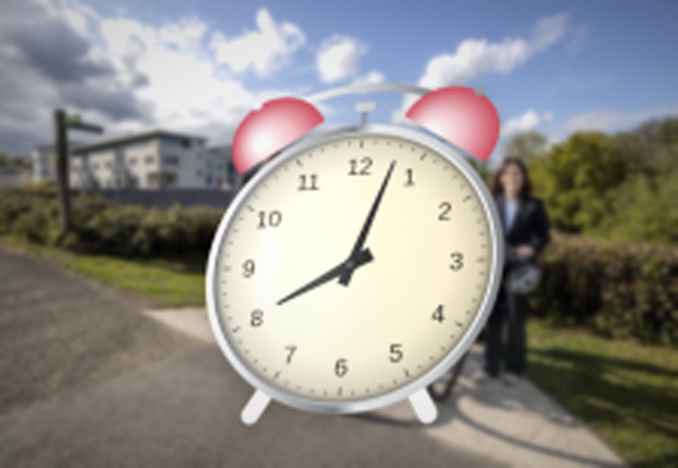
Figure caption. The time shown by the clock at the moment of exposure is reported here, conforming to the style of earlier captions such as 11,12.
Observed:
8,03
